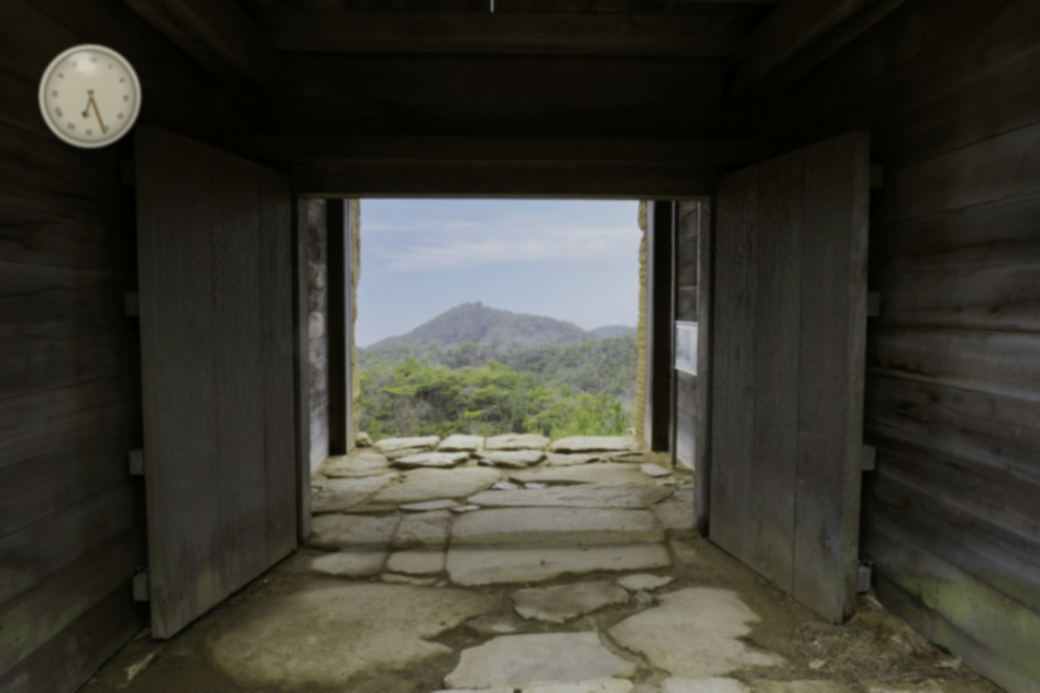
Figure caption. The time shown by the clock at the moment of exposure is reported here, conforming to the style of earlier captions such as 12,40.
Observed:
6,26
